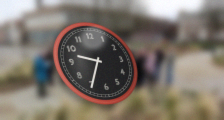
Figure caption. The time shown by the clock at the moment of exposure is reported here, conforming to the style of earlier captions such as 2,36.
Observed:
9,35
